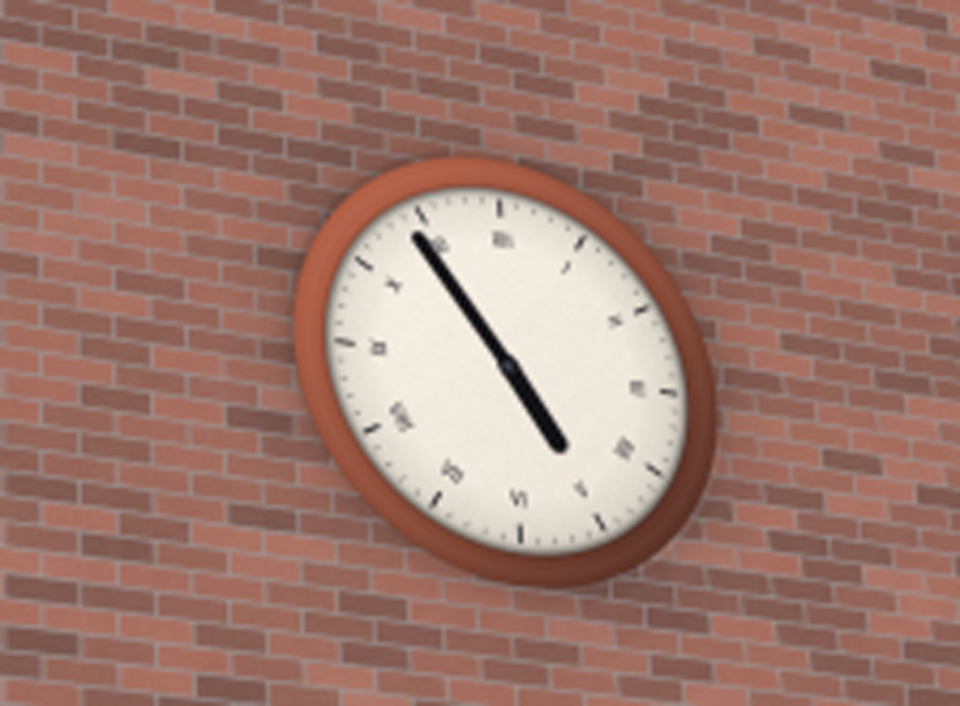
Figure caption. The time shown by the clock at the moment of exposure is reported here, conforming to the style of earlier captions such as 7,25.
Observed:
4,54
